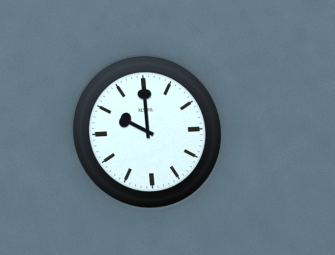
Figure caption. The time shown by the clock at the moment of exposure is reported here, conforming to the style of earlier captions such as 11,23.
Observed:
10,00
